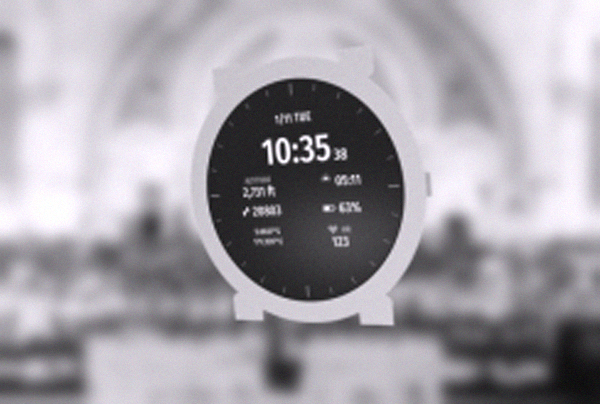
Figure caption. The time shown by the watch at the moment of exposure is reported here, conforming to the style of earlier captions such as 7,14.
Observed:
10,35
